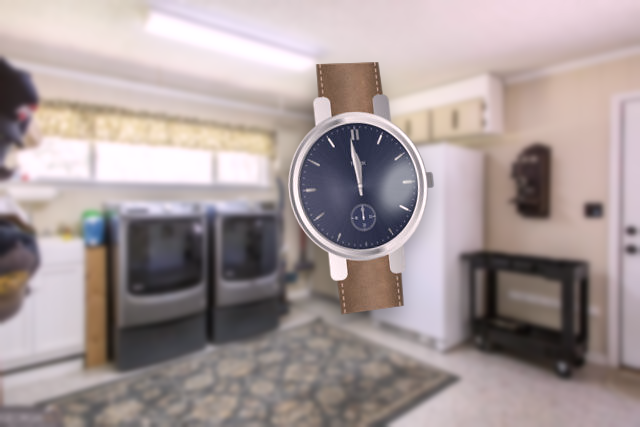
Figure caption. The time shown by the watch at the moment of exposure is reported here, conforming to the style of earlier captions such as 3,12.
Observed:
11,59
